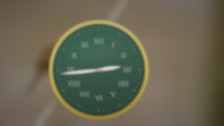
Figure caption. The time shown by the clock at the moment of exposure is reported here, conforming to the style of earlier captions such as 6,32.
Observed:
2,44
